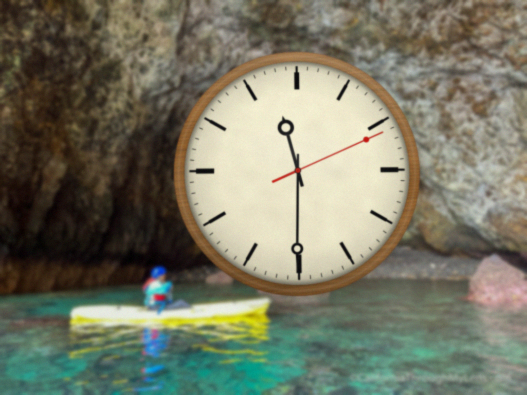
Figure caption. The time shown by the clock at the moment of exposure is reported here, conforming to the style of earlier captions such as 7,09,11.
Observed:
11,30,11
